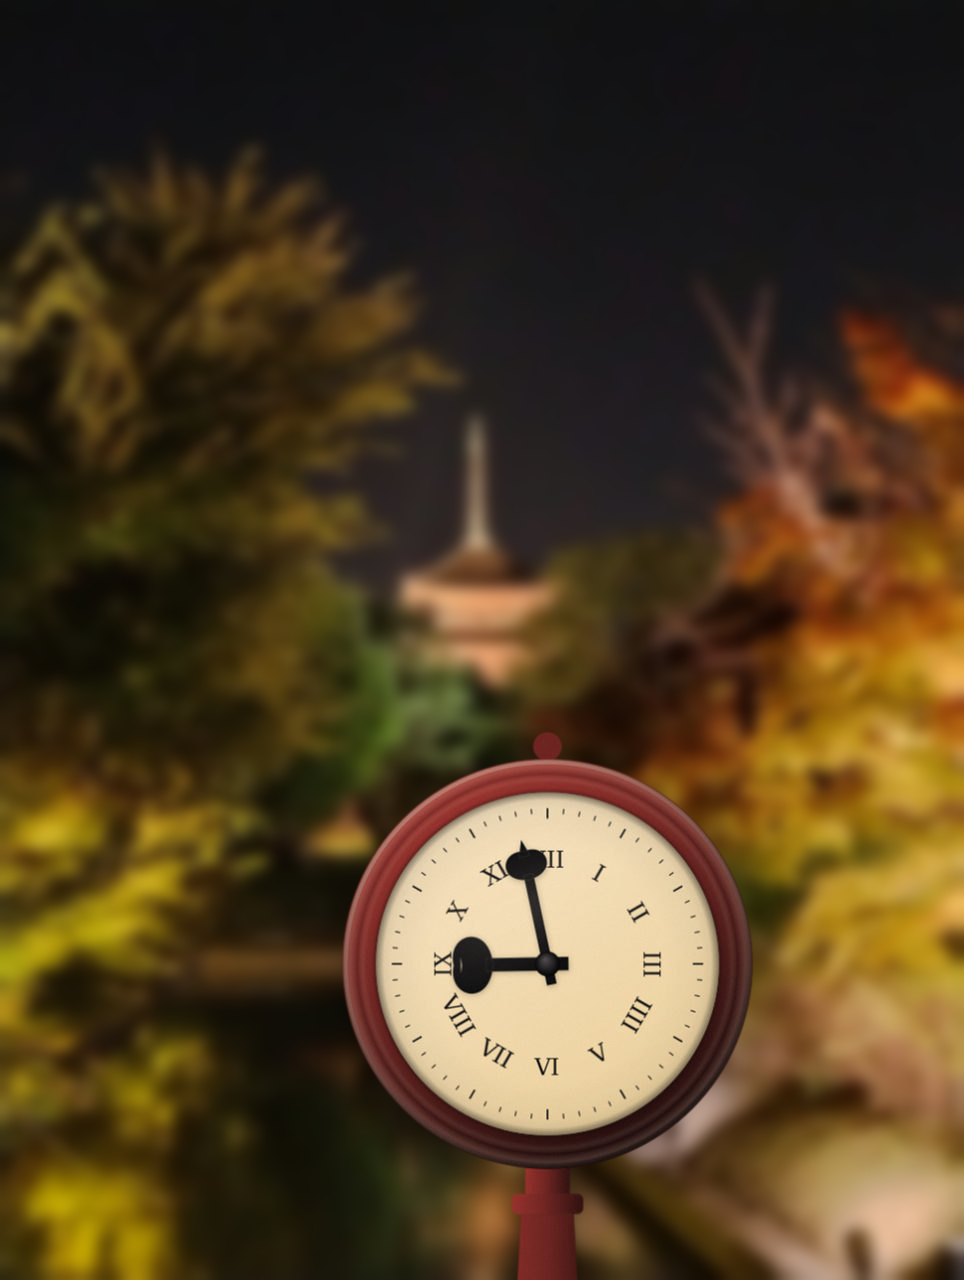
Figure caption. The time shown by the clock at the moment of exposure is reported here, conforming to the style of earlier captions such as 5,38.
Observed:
8,58
